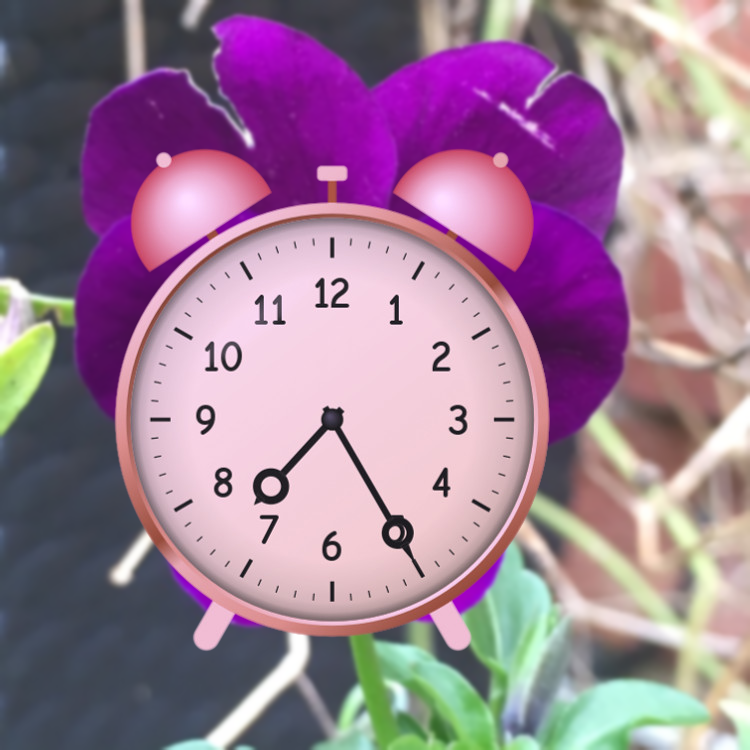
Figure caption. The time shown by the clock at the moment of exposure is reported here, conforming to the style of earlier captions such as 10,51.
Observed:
7,25
